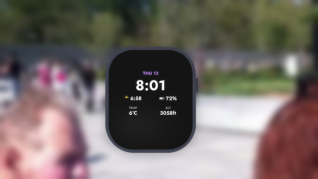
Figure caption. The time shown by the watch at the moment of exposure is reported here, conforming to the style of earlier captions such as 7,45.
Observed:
8,01
